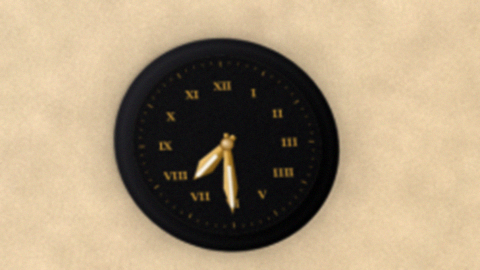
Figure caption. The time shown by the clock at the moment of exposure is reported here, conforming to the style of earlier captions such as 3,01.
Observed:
7,30
